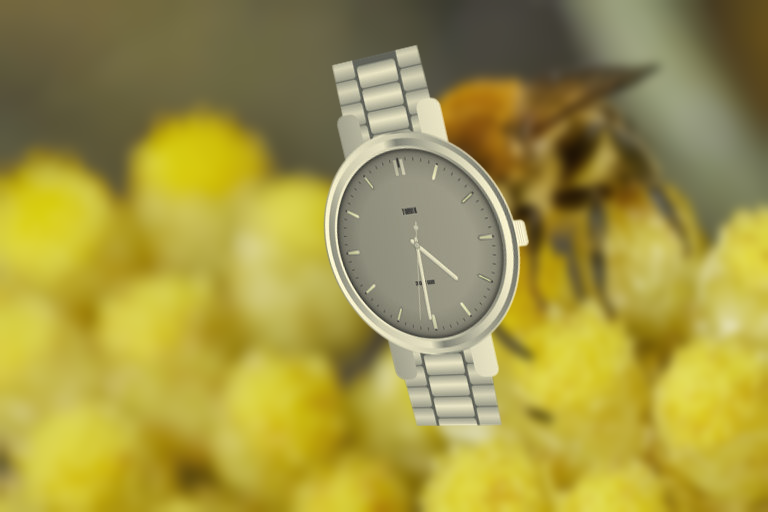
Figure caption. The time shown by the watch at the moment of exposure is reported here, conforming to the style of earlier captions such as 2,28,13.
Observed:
4,30,32
